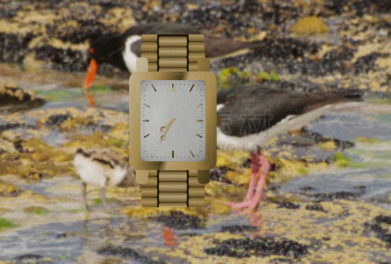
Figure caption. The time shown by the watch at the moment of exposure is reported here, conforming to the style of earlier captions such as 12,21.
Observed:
7,35
